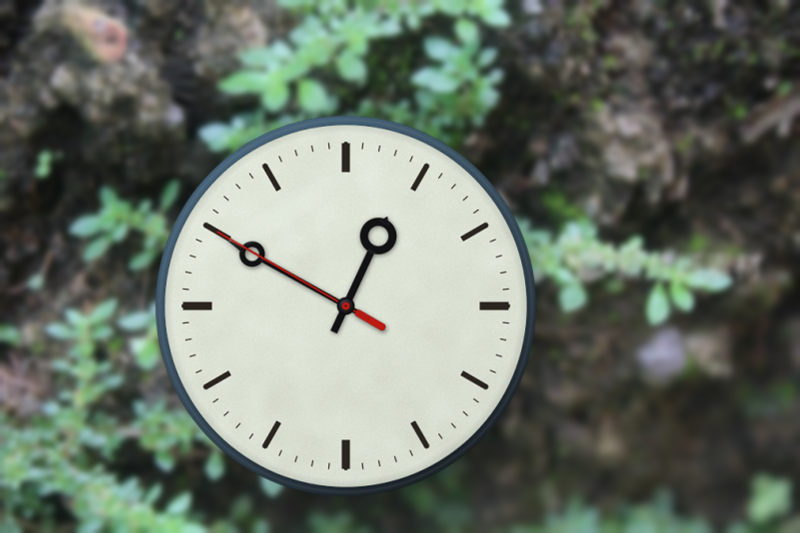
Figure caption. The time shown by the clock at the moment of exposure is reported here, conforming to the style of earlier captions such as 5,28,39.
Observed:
12,49,50
